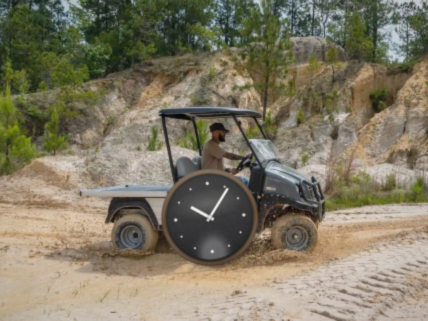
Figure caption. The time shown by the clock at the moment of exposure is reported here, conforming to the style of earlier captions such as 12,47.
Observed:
10,06
